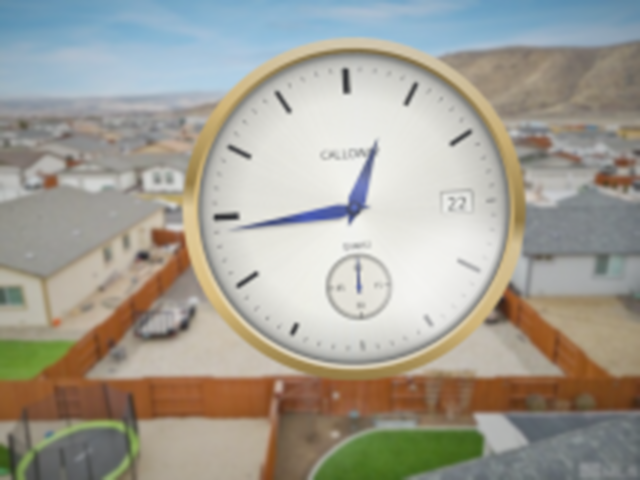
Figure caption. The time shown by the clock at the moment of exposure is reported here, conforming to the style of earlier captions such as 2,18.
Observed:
12,44
